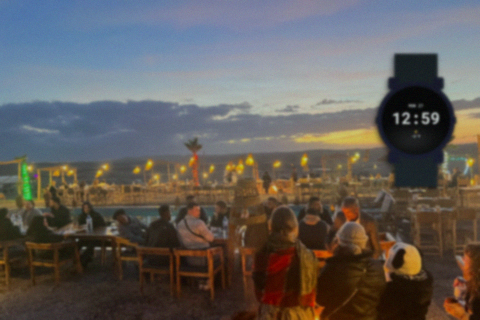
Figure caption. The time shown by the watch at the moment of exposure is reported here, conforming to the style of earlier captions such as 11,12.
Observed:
12,59
